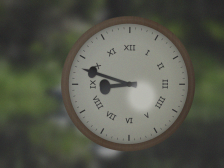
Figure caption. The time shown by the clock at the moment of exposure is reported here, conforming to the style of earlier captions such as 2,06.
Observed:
8,48
